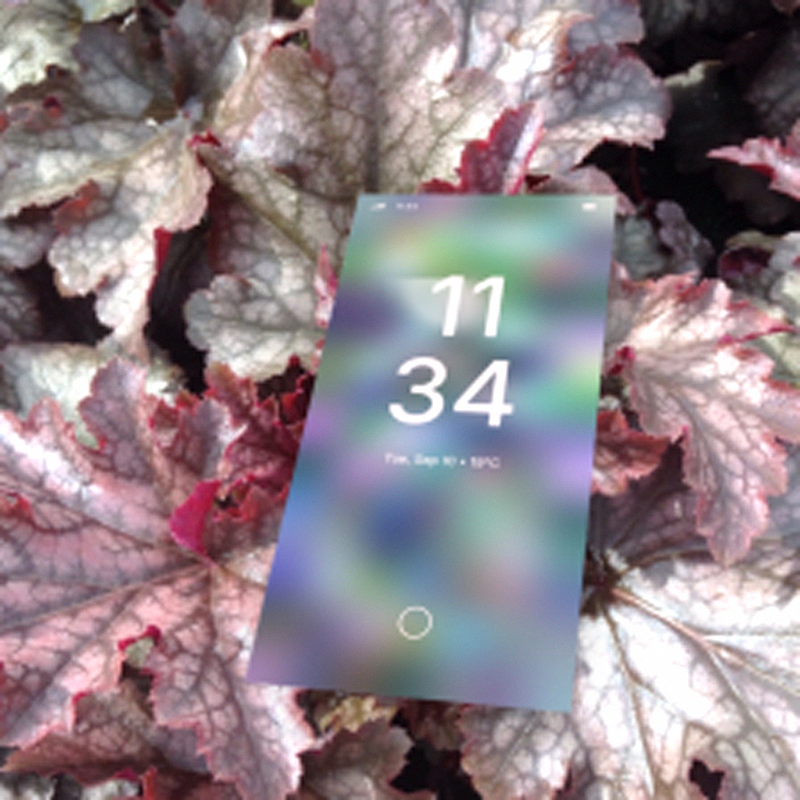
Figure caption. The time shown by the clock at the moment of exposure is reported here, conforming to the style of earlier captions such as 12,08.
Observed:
11,34
